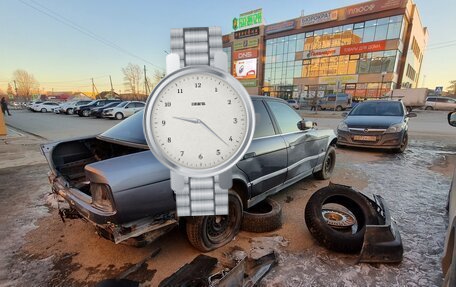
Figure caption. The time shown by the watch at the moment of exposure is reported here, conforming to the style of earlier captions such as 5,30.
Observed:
9,22
